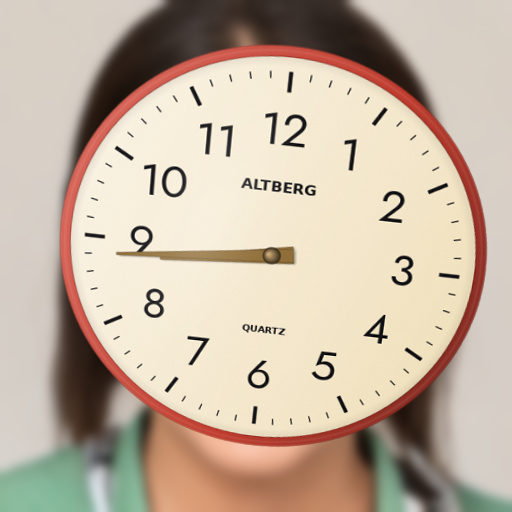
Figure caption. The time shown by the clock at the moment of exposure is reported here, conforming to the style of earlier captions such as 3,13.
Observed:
8,44
